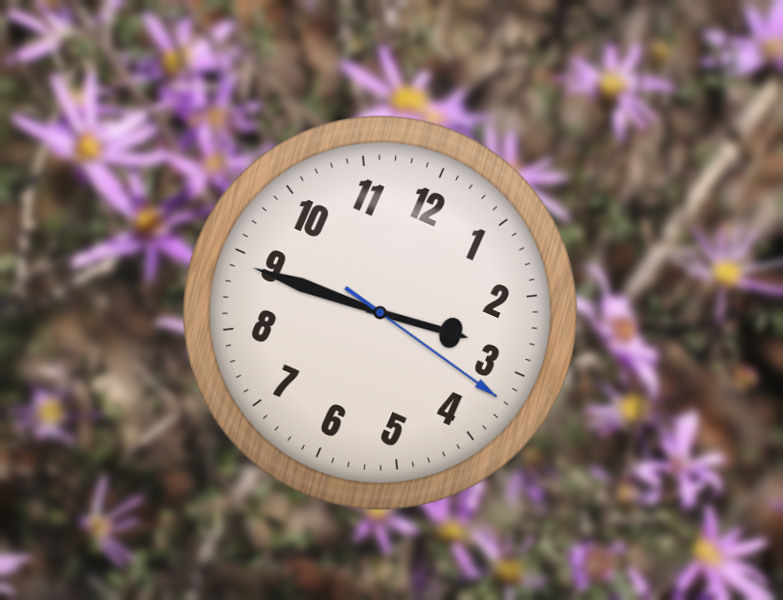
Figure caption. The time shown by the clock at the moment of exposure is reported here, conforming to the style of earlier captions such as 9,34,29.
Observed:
2,44,17
